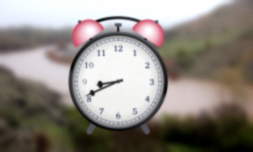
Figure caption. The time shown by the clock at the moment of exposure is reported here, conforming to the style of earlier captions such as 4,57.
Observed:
8,41
